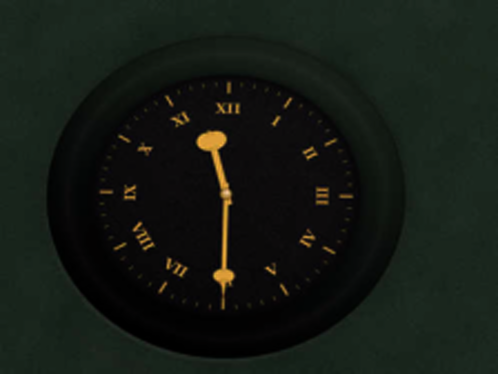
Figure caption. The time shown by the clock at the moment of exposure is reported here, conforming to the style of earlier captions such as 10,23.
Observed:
11,30
